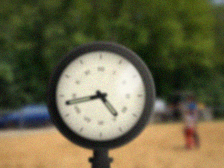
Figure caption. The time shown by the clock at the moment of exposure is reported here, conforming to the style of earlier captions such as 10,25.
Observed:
4,43
